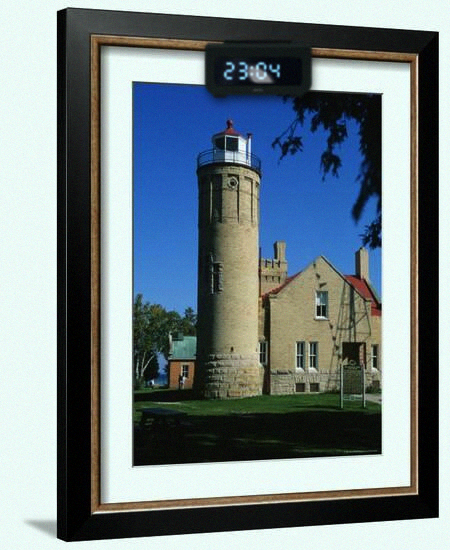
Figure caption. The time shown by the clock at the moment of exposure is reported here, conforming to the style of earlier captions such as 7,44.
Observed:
23,04
